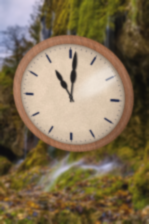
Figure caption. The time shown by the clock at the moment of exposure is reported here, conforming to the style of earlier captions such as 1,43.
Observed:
11,01
